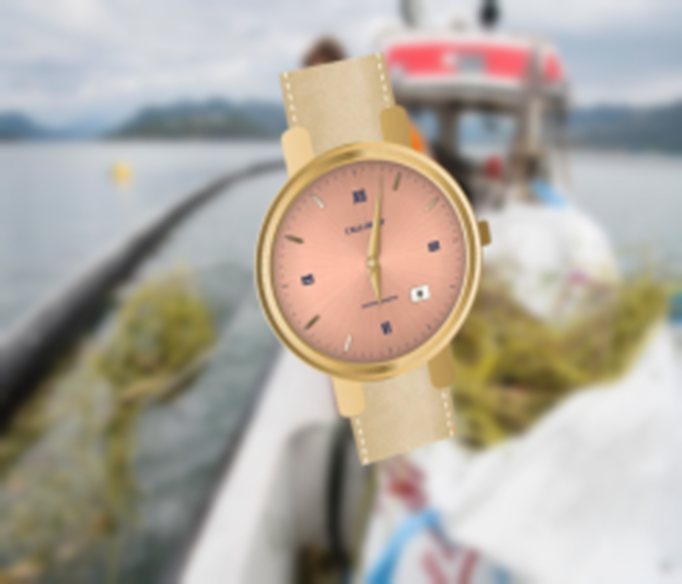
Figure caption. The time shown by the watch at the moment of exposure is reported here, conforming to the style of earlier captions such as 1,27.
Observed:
6,03
